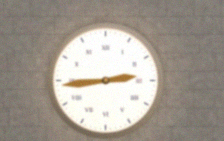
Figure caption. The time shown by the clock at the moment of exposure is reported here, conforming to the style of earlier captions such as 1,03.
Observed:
2,44
